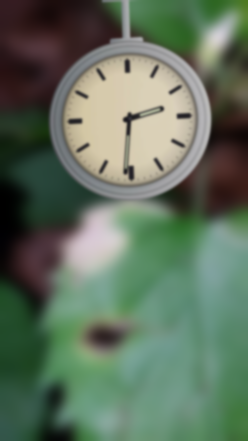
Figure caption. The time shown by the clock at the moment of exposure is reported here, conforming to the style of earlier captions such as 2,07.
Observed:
2,31
